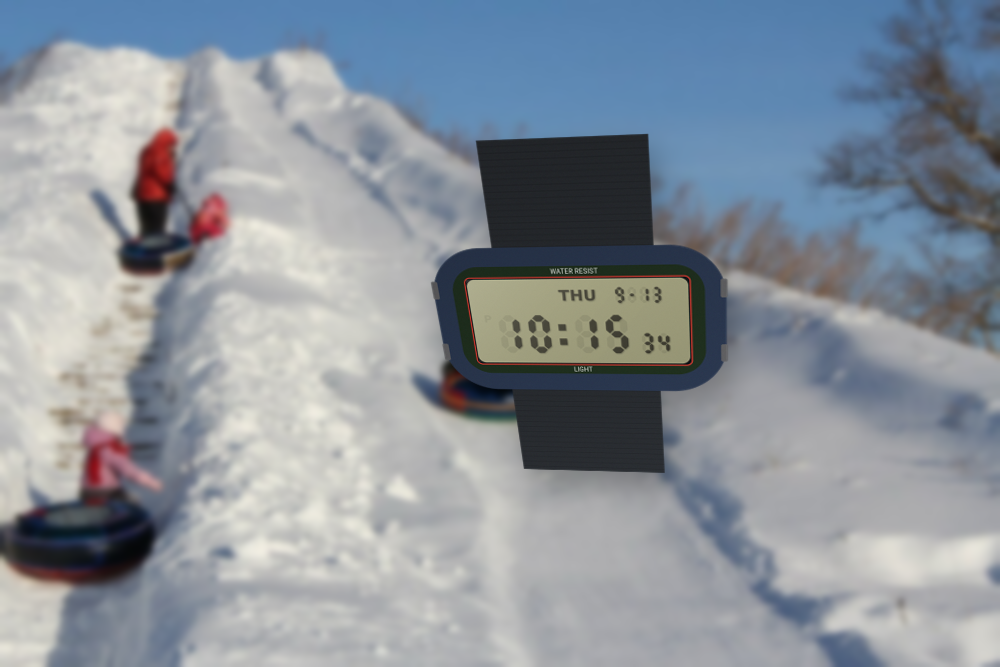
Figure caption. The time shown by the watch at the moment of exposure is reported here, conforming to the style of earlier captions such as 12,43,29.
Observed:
10,15,34
